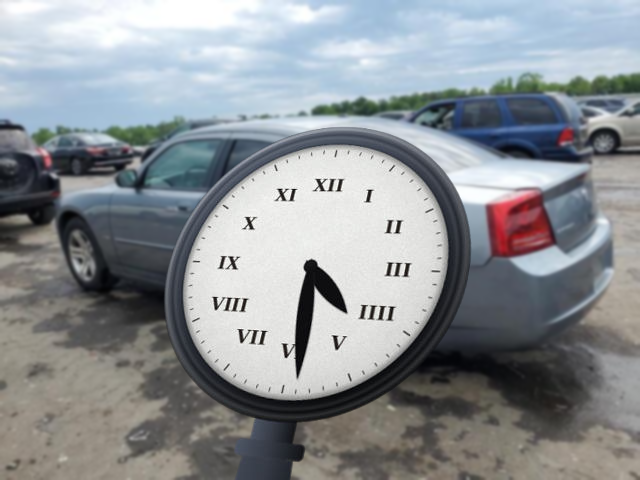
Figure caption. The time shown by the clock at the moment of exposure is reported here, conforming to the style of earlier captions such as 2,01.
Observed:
4,29
